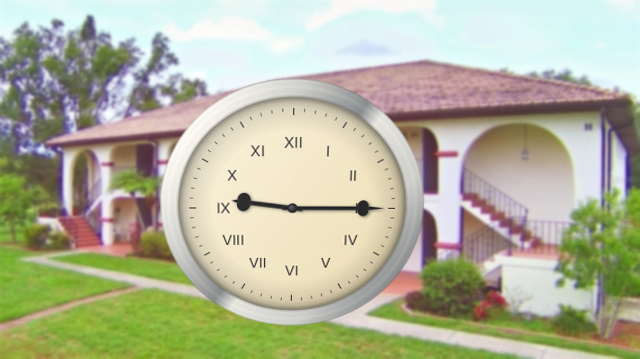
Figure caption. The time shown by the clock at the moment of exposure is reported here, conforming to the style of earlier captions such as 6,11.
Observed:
9,15
